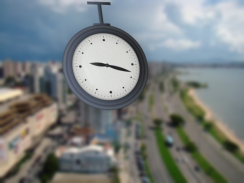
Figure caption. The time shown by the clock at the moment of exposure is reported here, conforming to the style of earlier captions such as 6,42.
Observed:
9,18
